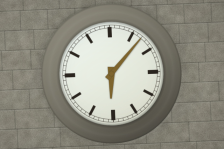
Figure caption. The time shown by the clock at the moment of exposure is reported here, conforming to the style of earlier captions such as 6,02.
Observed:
6,07
